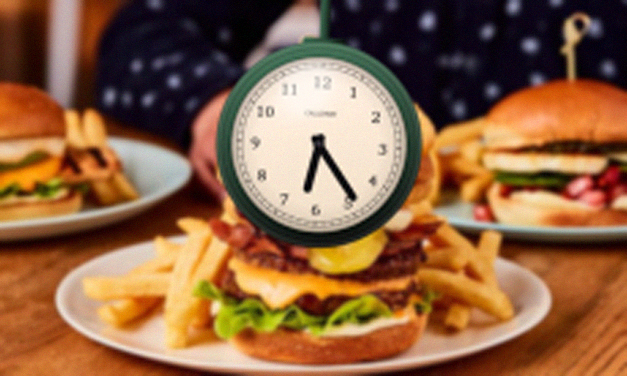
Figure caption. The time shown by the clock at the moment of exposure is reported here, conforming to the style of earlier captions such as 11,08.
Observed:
6,24
